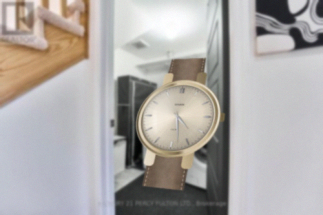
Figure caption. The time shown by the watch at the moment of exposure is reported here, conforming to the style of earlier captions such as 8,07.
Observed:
4,28
